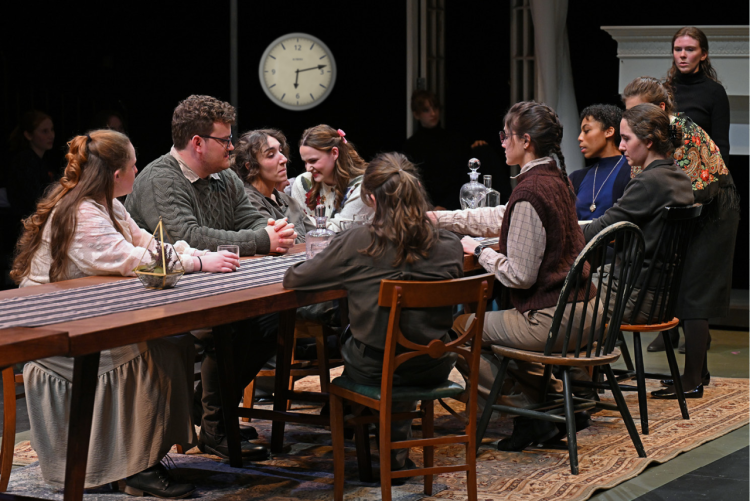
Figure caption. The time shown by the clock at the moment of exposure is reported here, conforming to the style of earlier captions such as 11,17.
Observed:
6,13
